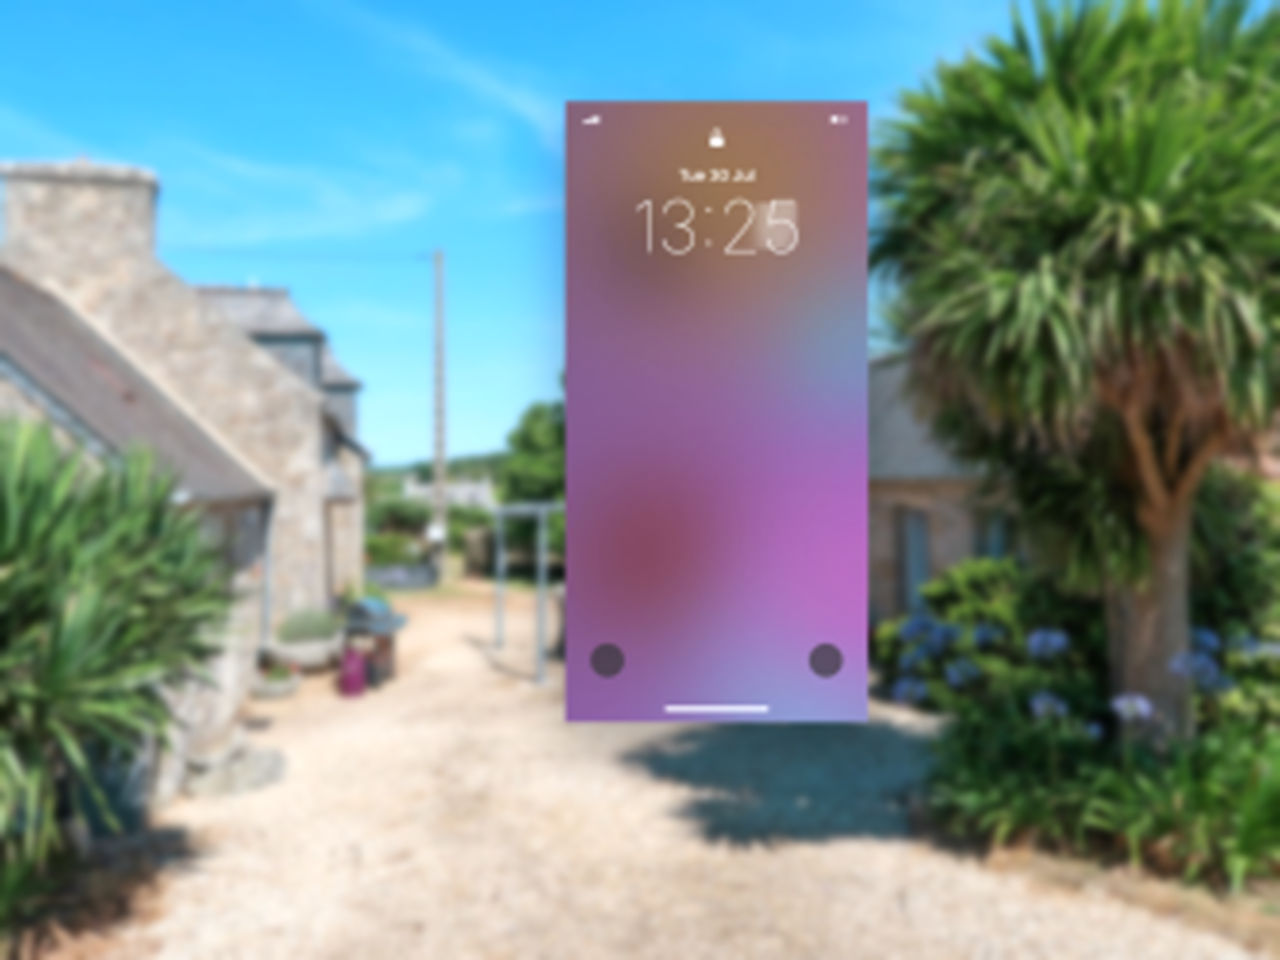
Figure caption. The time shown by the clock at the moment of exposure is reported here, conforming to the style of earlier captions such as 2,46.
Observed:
13,25
